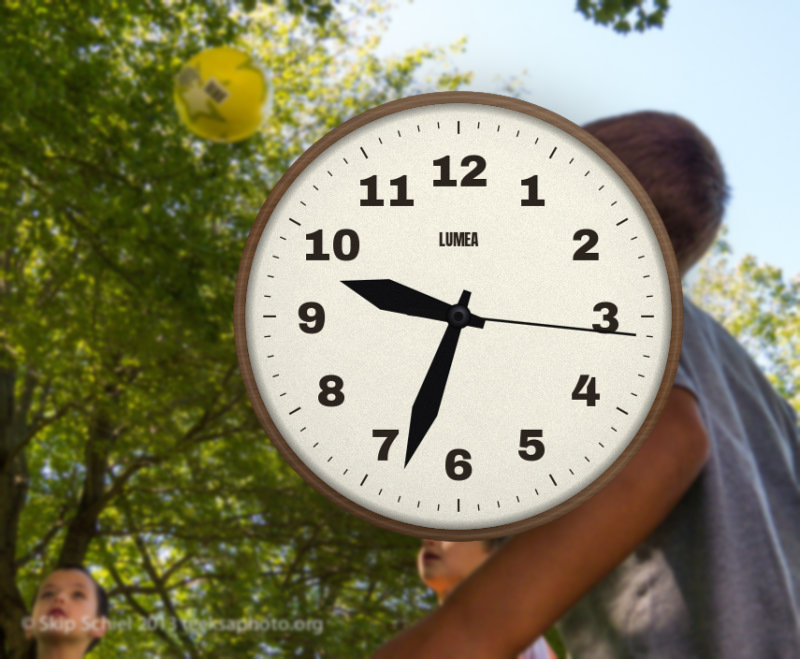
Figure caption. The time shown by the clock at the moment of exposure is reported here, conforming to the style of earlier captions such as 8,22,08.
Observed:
9,33,16
